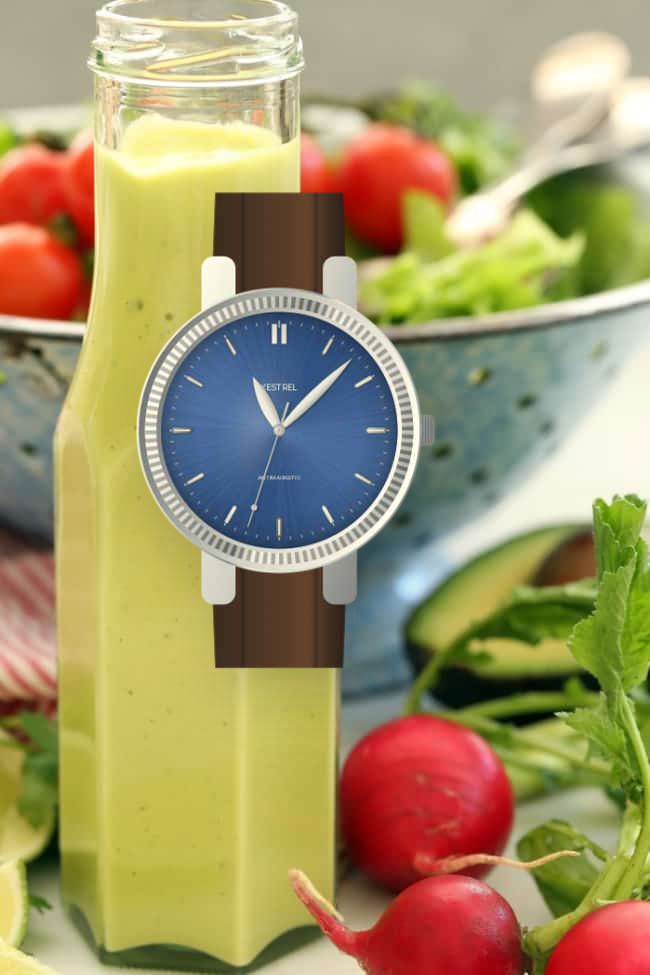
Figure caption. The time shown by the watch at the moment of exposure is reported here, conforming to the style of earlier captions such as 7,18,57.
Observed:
11,07,33
